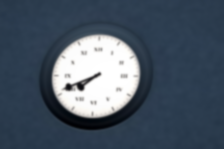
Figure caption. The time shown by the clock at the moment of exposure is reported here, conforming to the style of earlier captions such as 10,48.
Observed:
7,41
